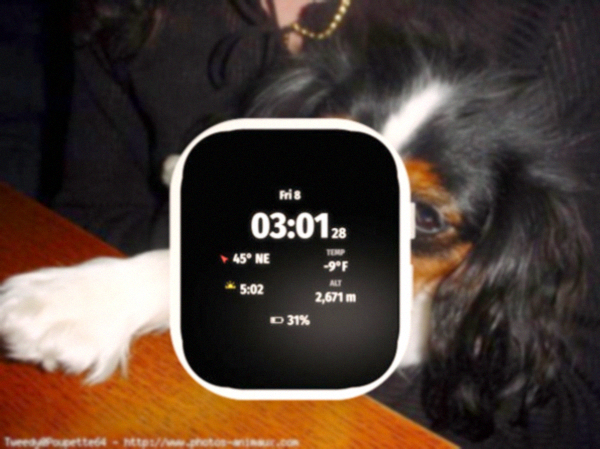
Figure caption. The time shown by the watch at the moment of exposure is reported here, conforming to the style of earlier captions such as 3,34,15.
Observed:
3,01,28
